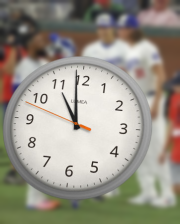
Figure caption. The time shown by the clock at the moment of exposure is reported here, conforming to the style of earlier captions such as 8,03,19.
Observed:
10,58,48
